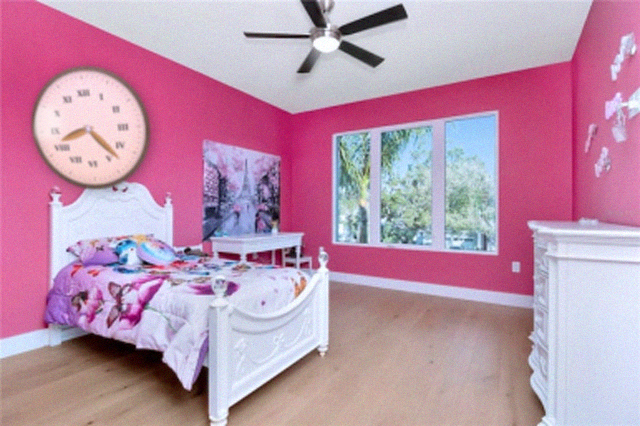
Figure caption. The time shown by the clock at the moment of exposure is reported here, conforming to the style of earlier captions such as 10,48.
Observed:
8,23
